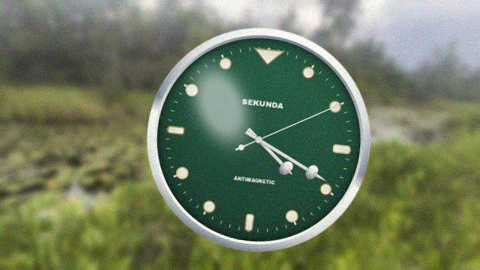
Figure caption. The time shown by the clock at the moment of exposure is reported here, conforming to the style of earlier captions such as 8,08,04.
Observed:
4,19,10
